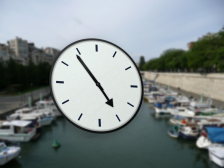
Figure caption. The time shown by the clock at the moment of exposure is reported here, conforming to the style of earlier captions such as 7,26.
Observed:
4,54
